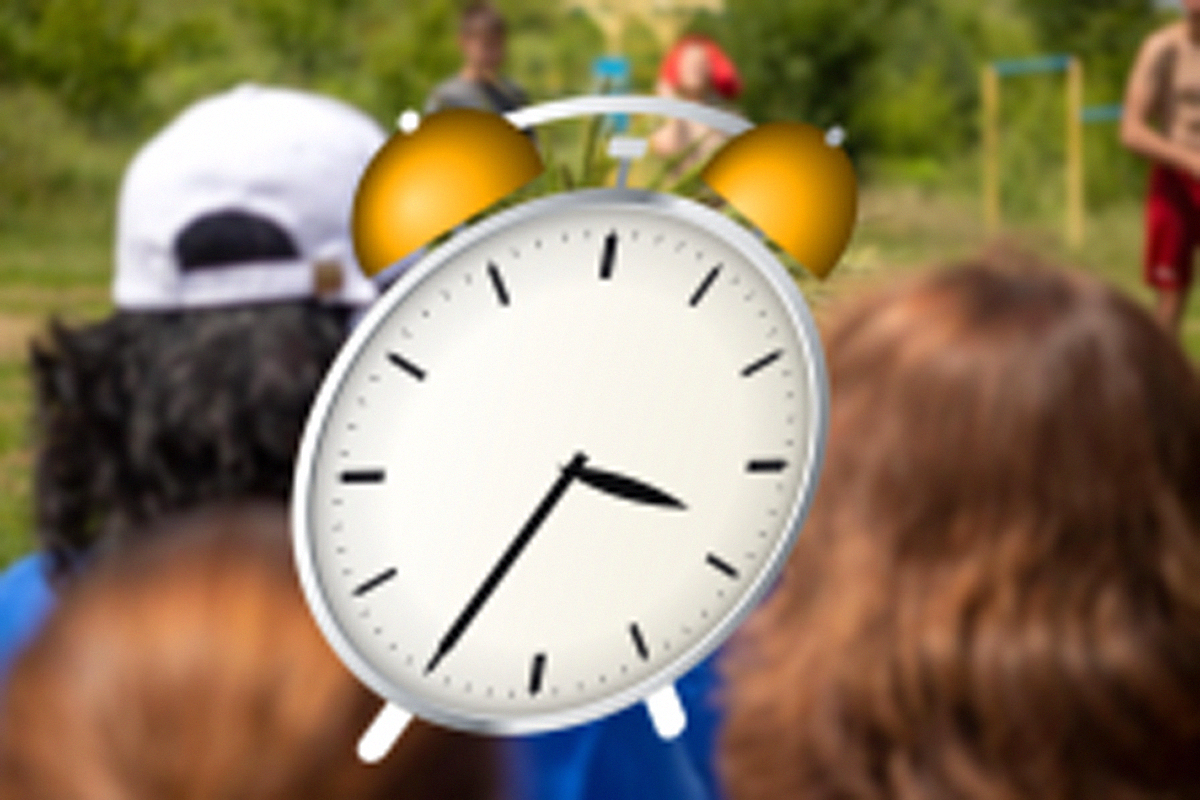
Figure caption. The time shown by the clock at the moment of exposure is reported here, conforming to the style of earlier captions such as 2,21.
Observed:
3,35
